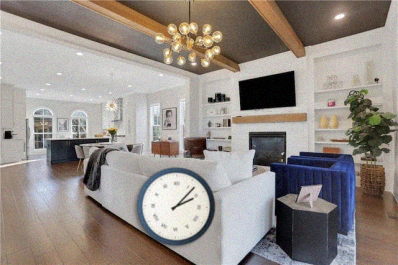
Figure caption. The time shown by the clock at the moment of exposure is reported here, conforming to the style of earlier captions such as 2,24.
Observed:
2,07
